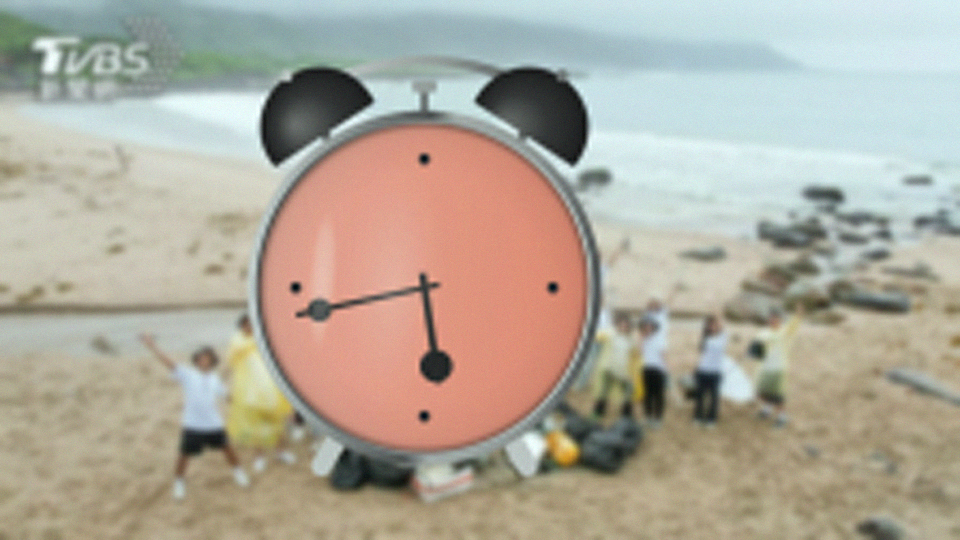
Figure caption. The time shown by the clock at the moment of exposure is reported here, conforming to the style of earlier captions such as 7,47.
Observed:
5,43
